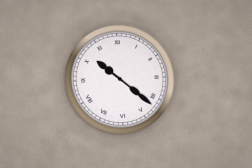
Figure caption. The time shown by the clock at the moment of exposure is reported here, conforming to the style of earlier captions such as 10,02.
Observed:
10,22
